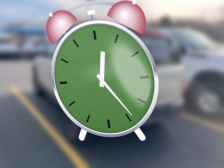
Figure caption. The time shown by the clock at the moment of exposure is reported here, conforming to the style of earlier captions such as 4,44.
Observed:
12,24
